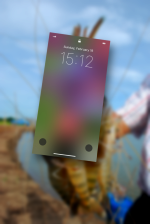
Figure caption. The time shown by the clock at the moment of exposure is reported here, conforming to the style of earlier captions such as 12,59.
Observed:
15,12
